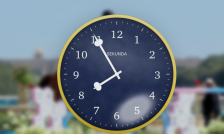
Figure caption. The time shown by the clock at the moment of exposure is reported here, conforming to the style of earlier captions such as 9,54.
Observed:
7,55
